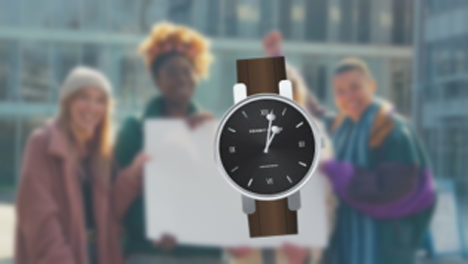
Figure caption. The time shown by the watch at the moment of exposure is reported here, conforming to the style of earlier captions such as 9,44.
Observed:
1,02
